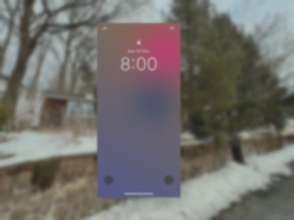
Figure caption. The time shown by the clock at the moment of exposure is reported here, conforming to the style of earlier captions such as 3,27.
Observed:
8,00
